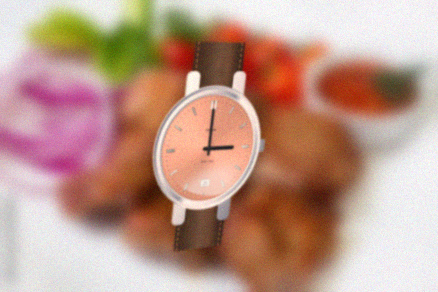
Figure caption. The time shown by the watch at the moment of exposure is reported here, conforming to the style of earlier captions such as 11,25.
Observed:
3,00
